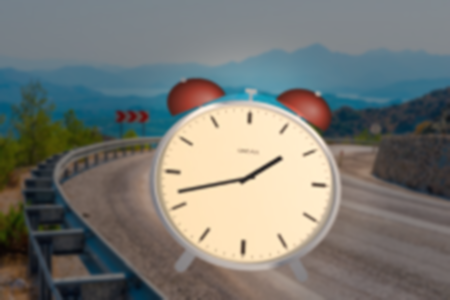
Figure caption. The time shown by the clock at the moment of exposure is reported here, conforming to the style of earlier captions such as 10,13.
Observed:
1,42
